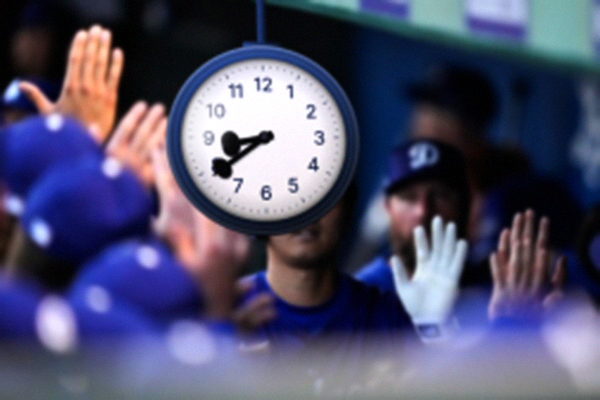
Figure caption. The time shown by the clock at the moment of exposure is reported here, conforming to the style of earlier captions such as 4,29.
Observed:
8,39
